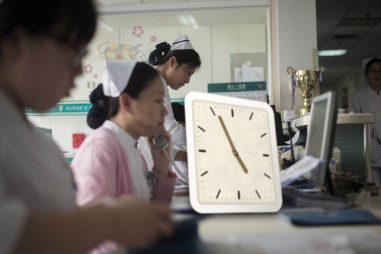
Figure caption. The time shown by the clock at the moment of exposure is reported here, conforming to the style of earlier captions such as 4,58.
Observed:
4,56
